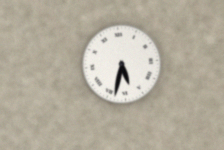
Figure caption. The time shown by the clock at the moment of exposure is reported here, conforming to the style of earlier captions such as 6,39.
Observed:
5,33
